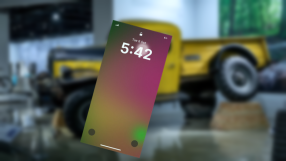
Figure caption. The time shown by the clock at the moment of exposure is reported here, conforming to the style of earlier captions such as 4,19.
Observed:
5,42
